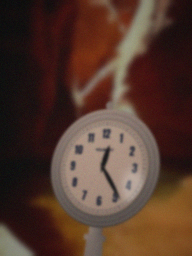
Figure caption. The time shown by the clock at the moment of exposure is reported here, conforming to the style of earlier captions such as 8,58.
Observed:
12,24
